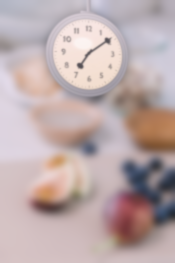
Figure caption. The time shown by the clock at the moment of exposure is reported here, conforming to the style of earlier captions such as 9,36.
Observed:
7,09
